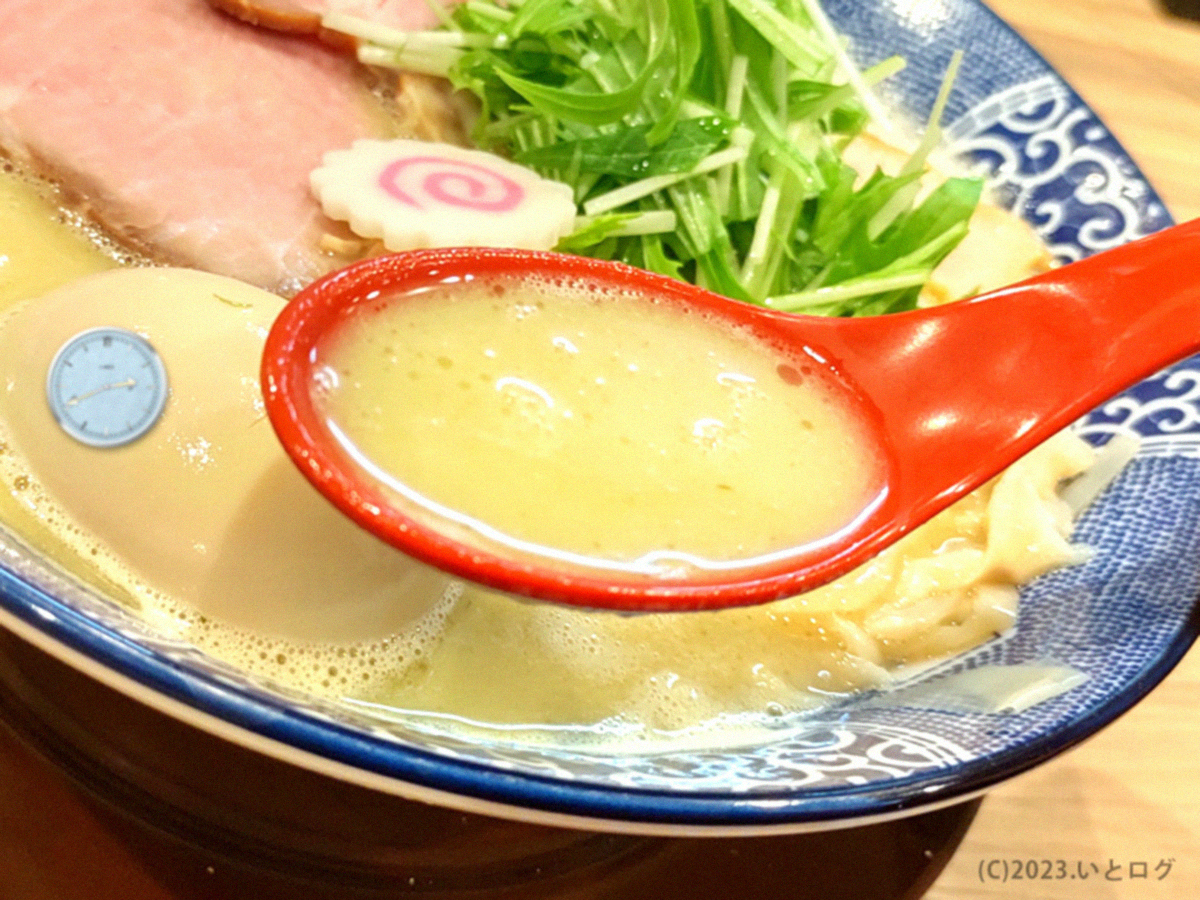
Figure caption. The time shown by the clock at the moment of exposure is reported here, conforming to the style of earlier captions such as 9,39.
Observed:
2,41
